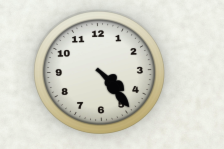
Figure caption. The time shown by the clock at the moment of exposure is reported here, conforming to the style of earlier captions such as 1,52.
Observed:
4,24
